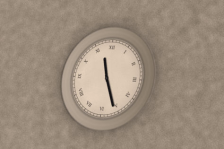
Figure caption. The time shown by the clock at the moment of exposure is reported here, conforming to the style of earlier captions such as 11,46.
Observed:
11,26
